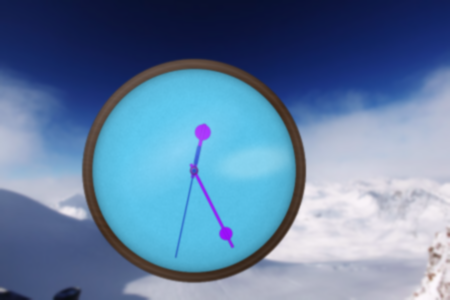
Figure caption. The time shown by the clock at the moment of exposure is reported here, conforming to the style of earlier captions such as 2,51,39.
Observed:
12,25,32
